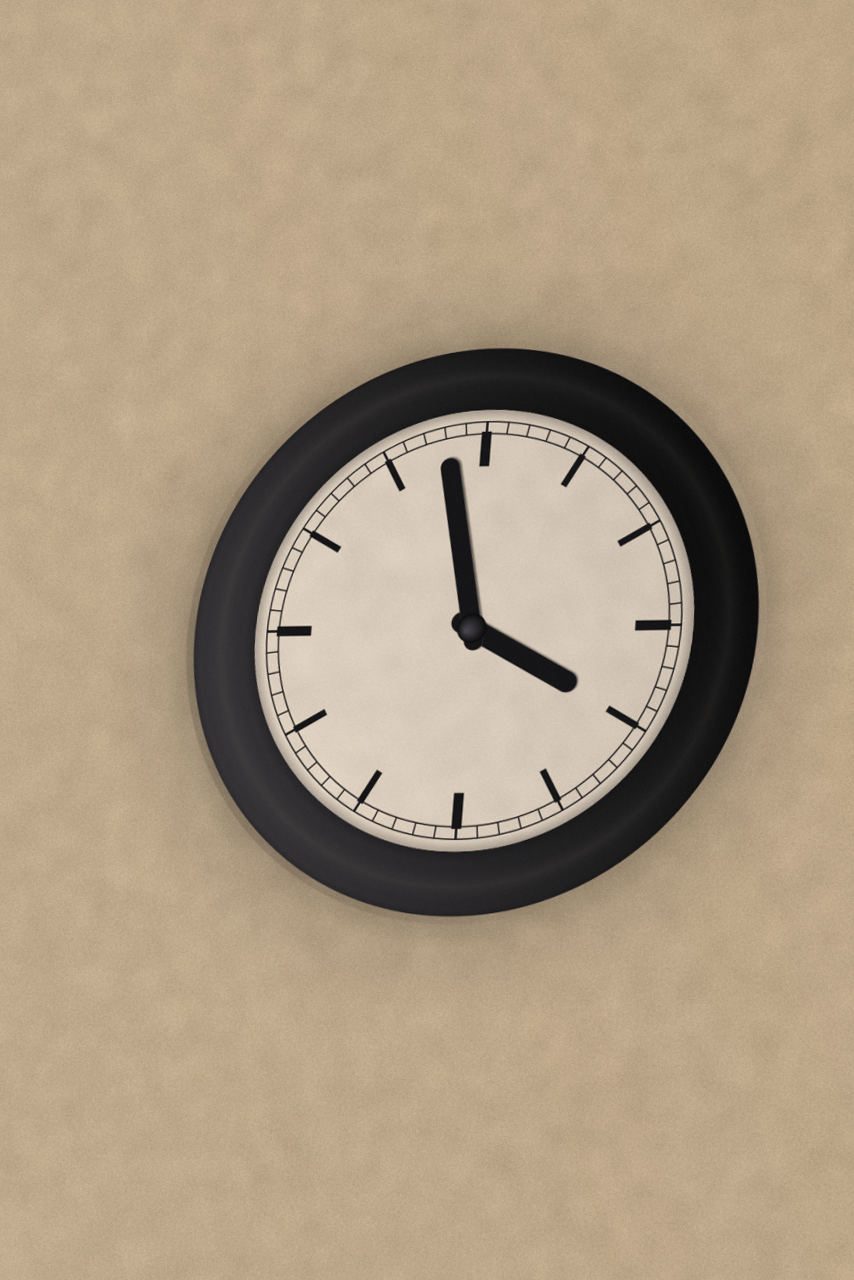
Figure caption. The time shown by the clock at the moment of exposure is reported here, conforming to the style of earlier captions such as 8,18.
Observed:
3,58
